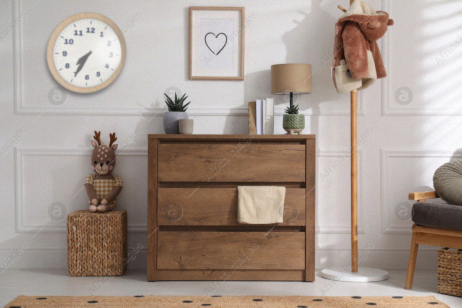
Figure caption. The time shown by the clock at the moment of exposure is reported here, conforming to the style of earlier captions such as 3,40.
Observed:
7,35
